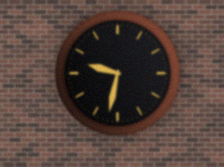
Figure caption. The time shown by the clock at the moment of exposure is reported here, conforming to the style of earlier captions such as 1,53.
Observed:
9,32
